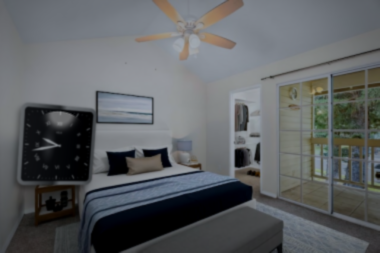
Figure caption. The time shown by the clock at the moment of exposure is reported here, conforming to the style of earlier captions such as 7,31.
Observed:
9,43
